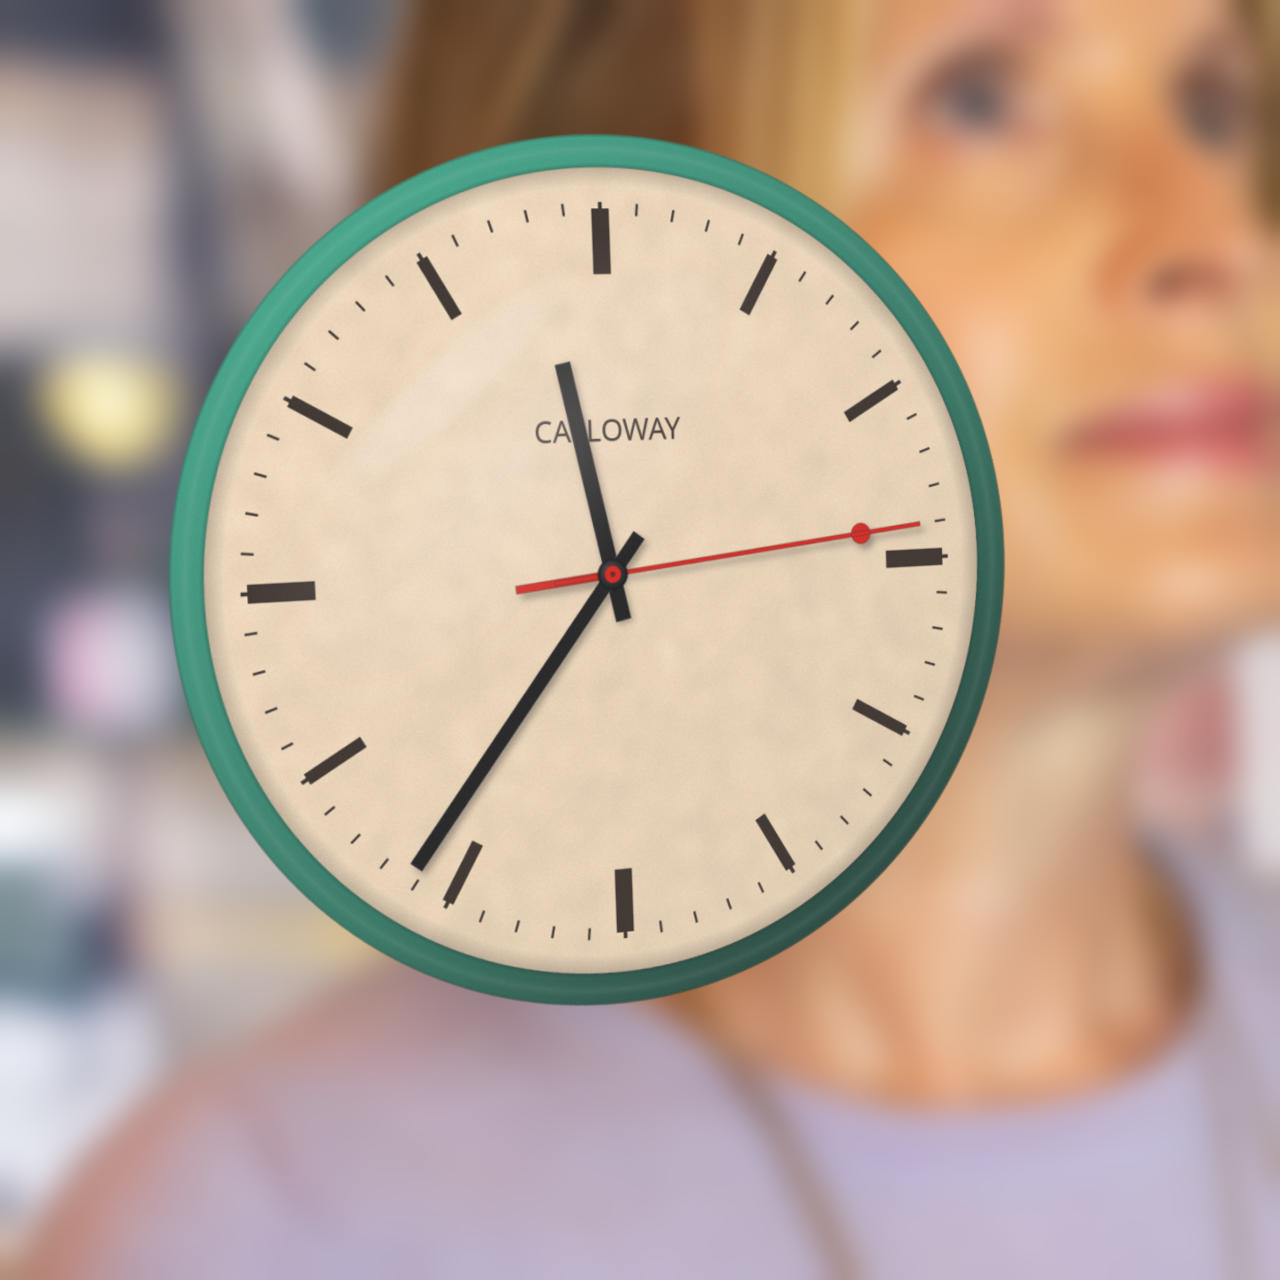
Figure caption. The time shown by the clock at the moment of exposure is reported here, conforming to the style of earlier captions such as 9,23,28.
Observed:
11,36,14
